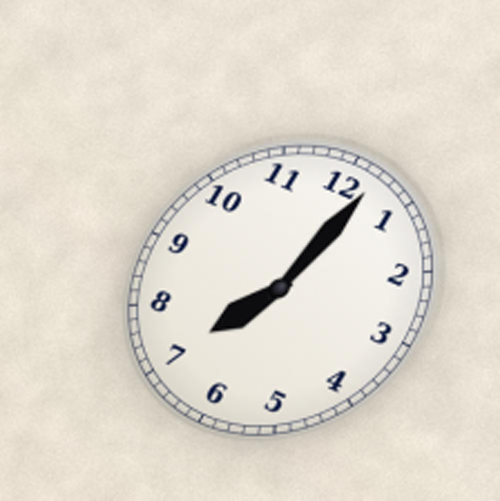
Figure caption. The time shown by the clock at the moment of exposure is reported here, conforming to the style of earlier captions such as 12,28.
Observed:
7,02
